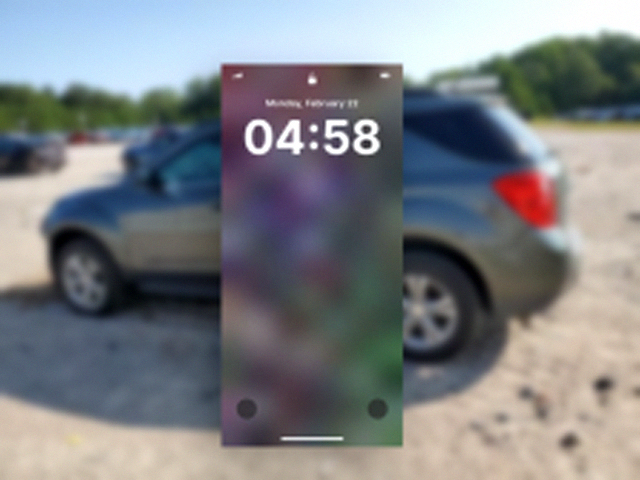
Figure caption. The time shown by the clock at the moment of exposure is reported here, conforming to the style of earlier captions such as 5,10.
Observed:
4,58
